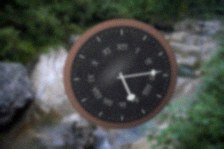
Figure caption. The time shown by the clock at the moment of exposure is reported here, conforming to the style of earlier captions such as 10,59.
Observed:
5,14
